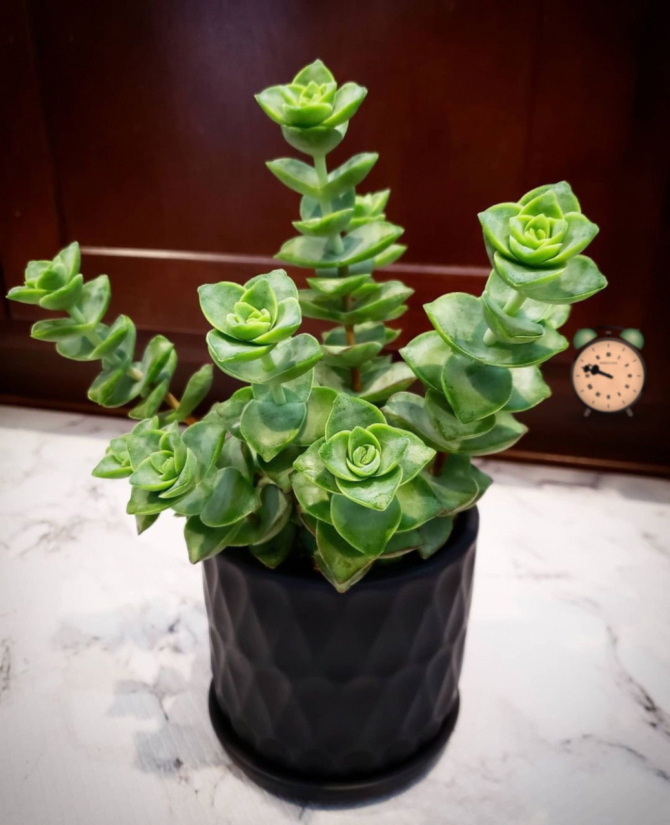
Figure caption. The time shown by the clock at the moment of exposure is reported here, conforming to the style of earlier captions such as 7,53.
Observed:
9,48
